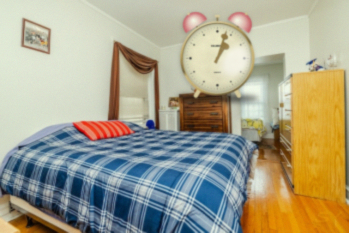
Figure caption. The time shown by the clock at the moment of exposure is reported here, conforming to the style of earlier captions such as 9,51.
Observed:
1,03
